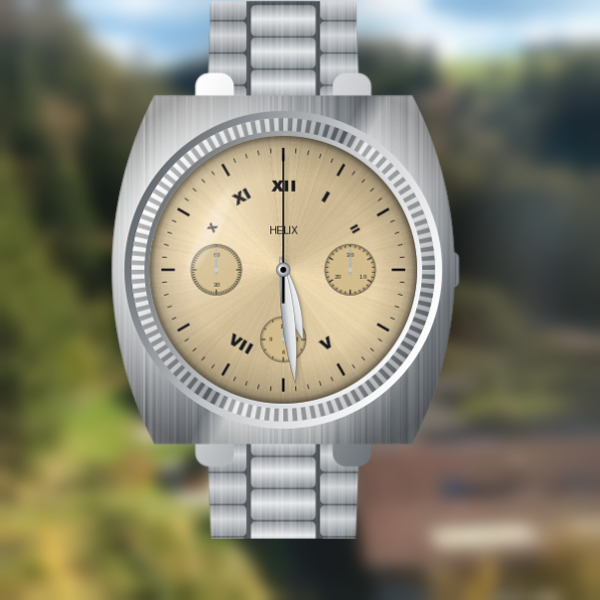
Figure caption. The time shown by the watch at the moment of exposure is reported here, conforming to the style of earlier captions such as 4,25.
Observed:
5,29
